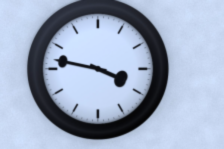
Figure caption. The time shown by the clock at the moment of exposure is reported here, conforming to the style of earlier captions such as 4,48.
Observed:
3,47
